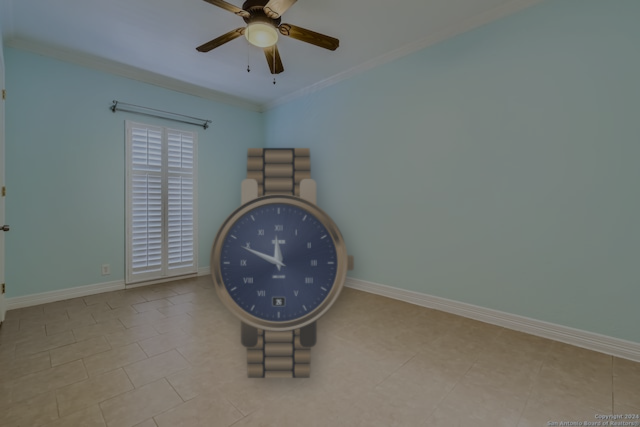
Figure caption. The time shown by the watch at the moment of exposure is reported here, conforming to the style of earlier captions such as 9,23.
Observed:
11,49
